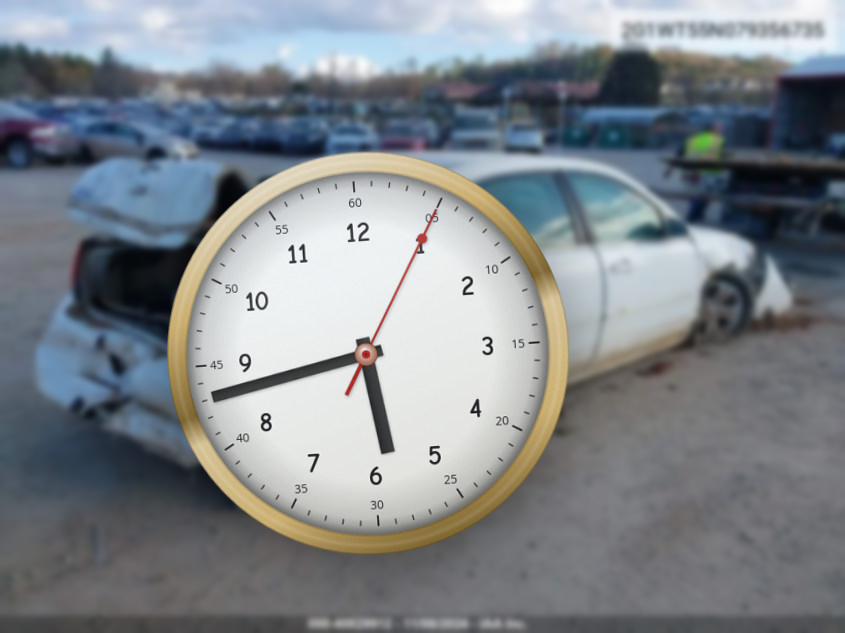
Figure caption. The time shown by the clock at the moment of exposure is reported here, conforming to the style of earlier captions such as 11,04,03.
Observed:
5,43,05
